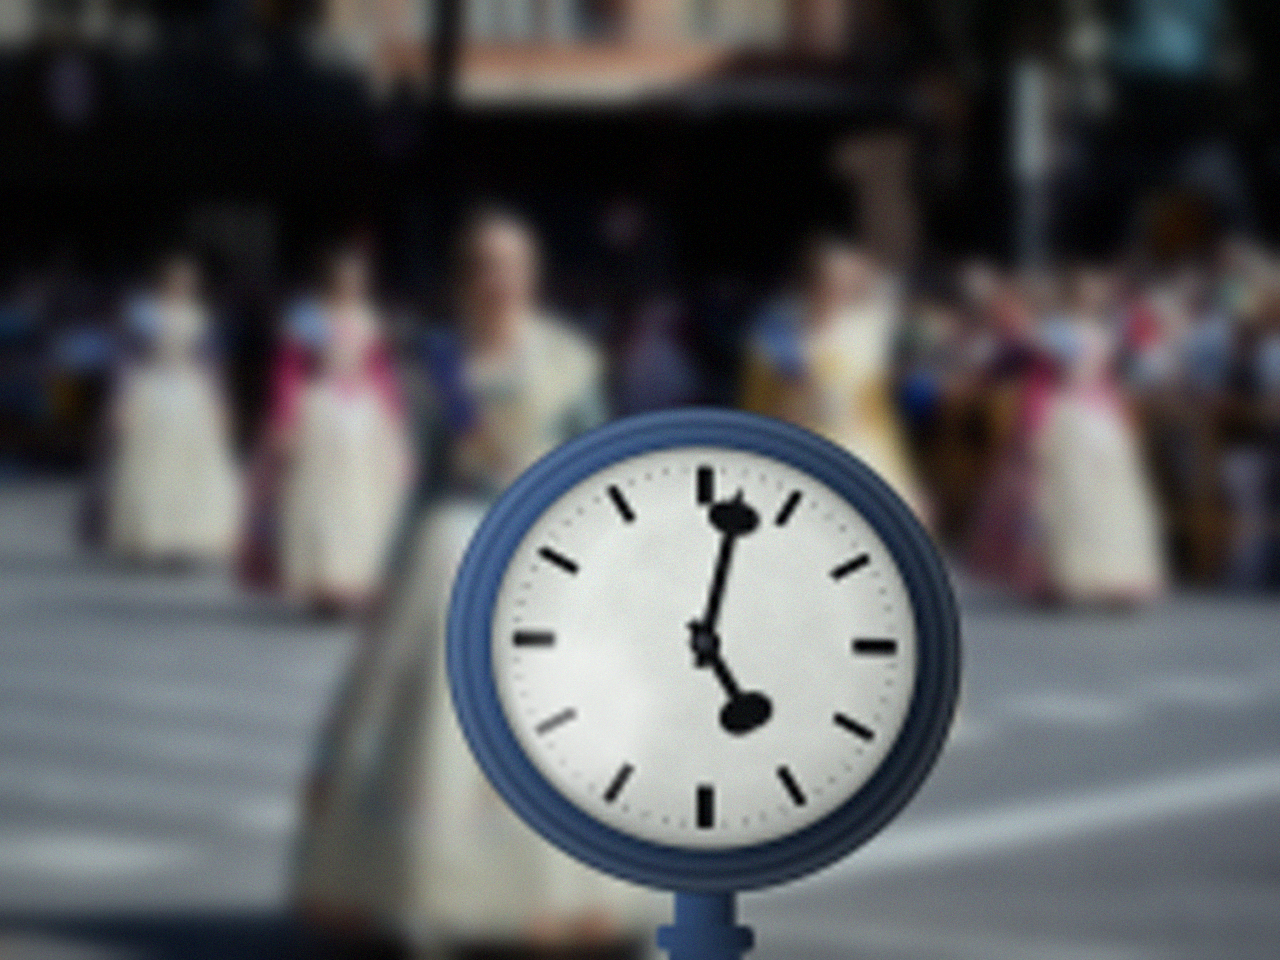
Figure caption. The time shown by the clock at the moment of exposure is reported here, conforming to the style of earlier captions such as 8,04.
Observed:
5,02
